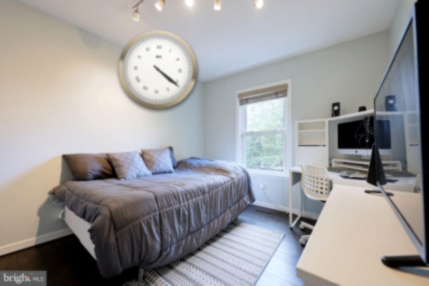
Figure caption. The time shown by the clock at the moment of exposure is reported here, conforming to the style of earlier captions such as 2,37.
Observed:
4,21
